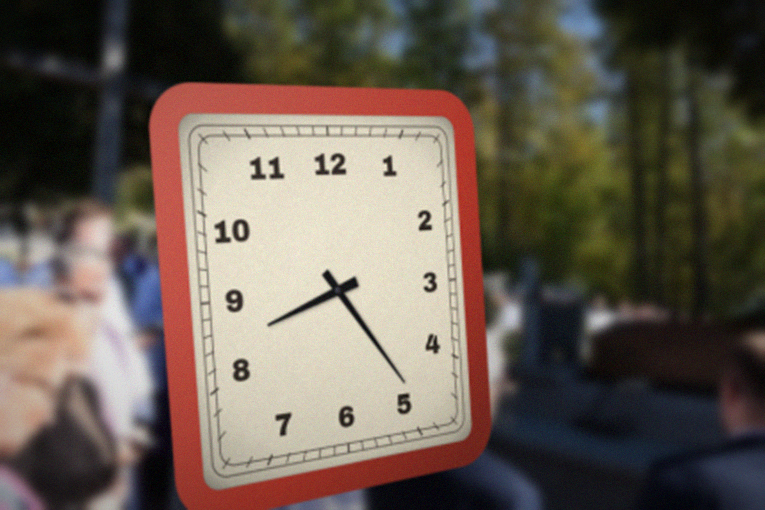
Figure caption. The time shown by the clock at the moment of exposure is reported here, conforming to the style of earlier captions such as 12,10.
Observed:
8,24
